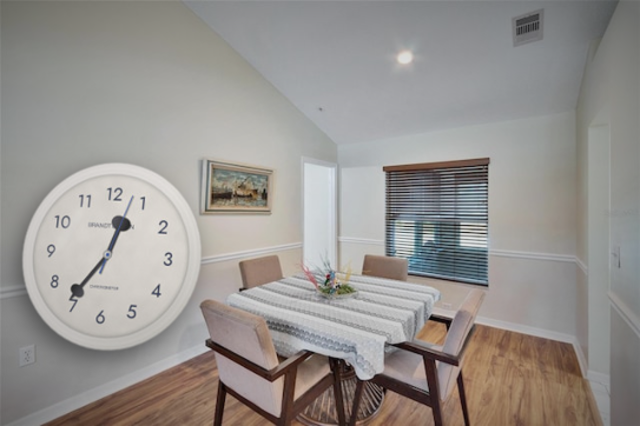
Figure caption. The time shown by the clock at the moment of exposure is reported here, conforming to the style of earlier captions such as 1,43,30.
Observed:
12,36,03
